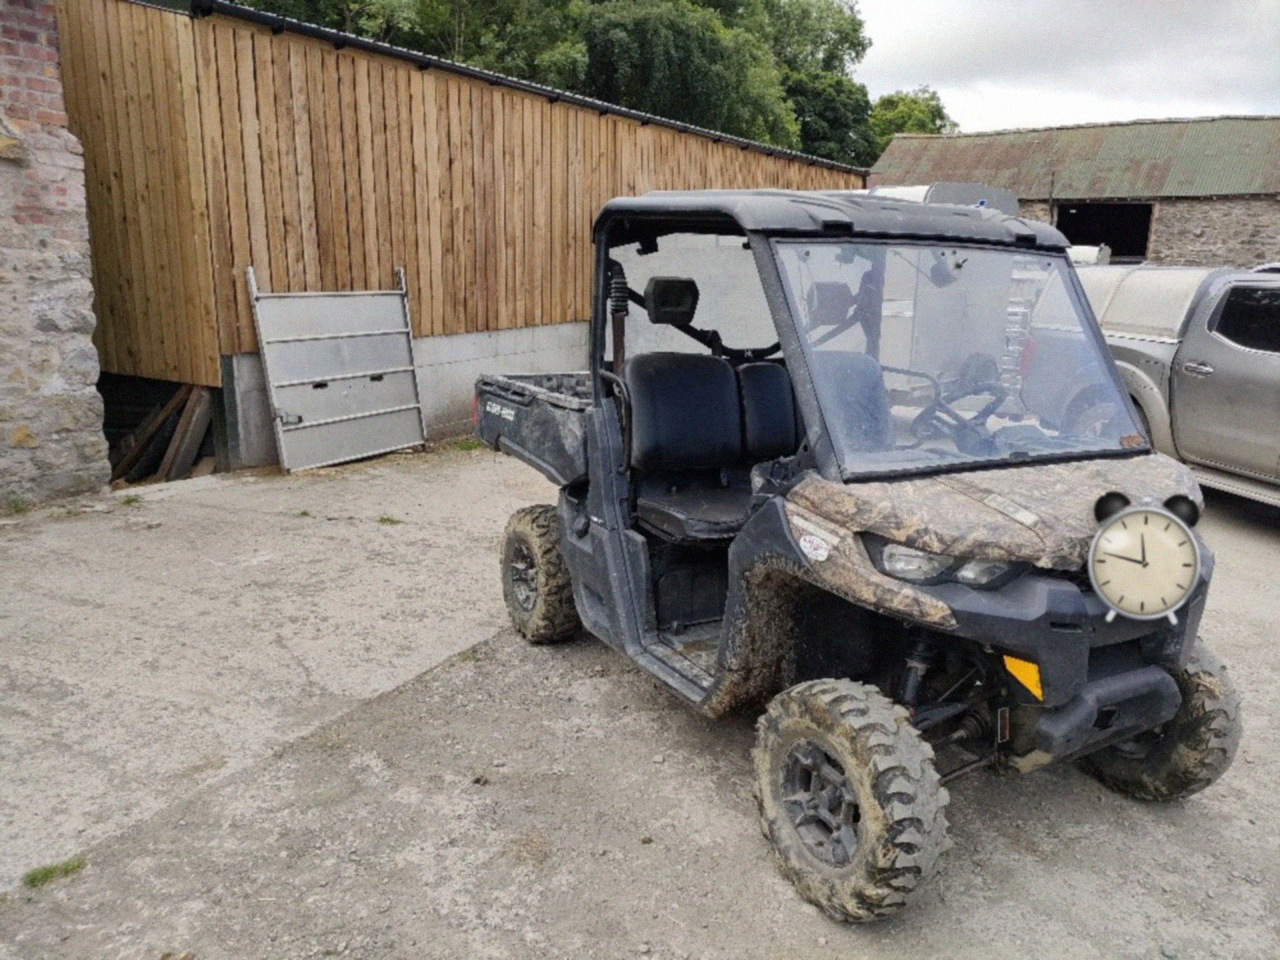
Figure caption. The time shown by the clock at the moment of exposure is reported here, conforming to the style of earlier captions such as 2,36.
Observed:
11,47
